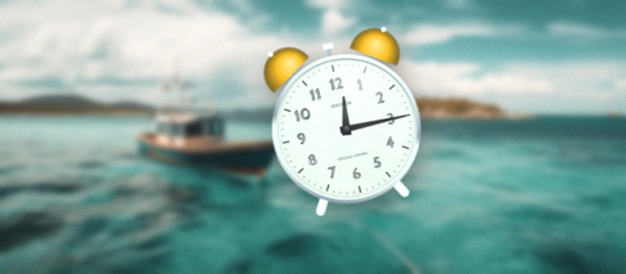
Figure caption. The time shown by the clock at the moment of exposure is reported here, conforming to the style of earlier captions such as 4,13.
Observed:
12,15
